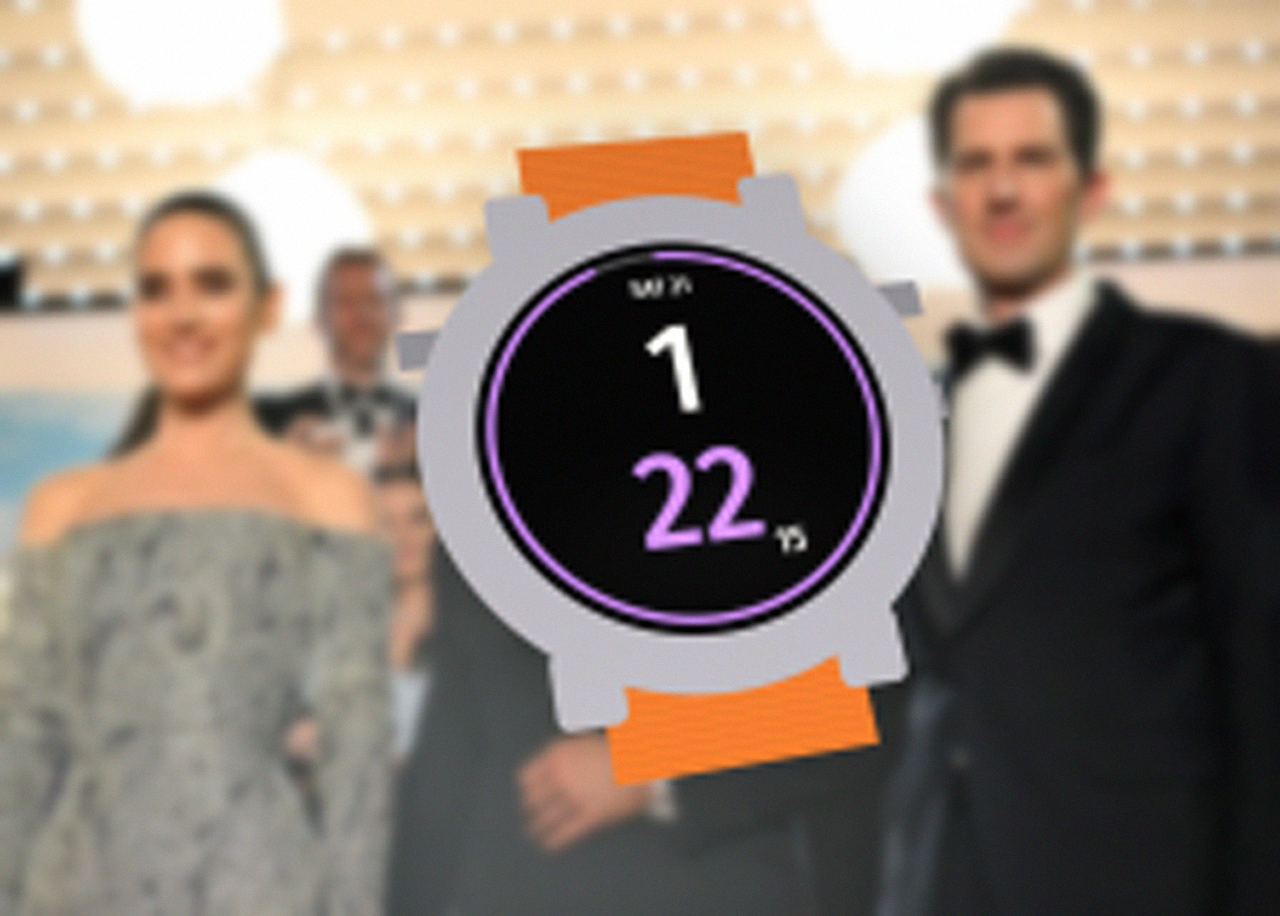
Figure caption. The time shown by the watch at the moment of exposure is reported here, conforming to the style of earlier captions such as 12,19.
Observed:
1,22
